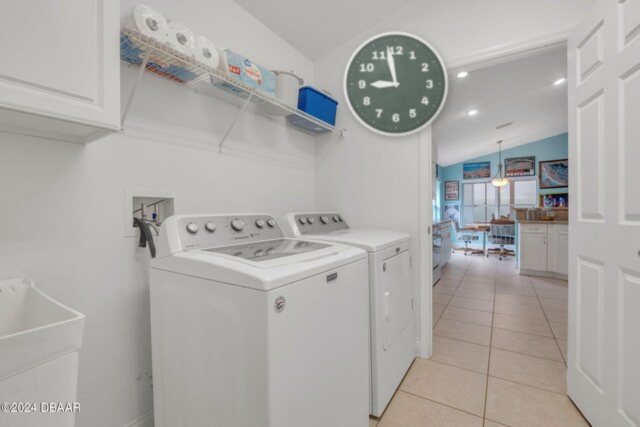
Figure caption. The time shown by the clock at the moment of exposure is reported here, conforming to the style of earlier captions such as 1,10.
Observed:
8,58
